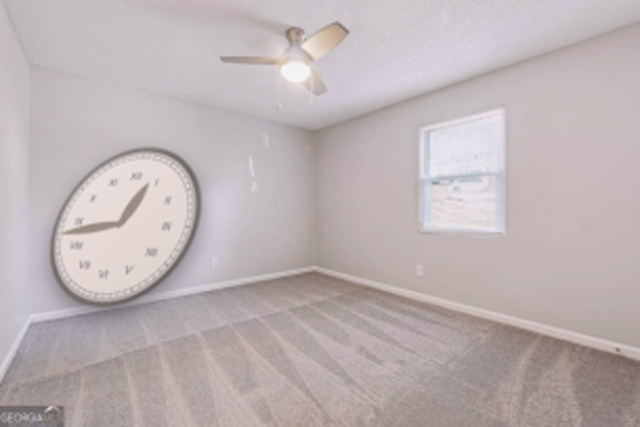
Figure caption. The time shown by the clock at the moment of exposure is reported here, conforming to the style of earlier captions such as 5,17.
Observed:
12,43
